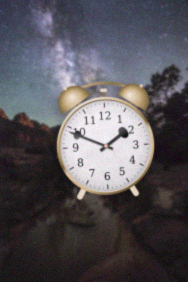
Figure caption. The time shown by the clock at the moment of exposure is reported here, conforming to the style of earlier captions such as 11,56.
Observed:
1,49
